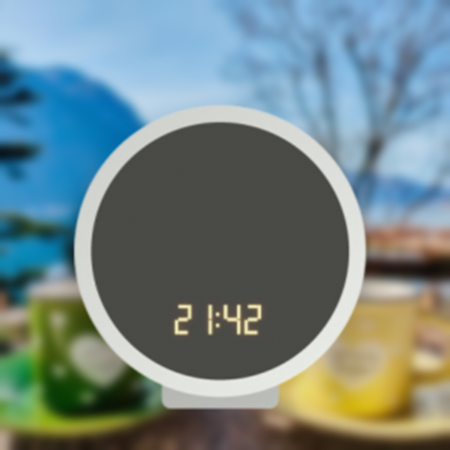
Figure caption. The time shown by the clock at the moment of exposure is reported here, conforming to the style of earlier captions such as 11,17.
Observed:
21,42
